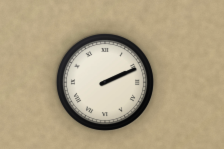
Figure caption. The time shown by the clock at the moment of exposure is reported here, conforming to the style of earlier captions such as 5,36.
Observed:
2,11
